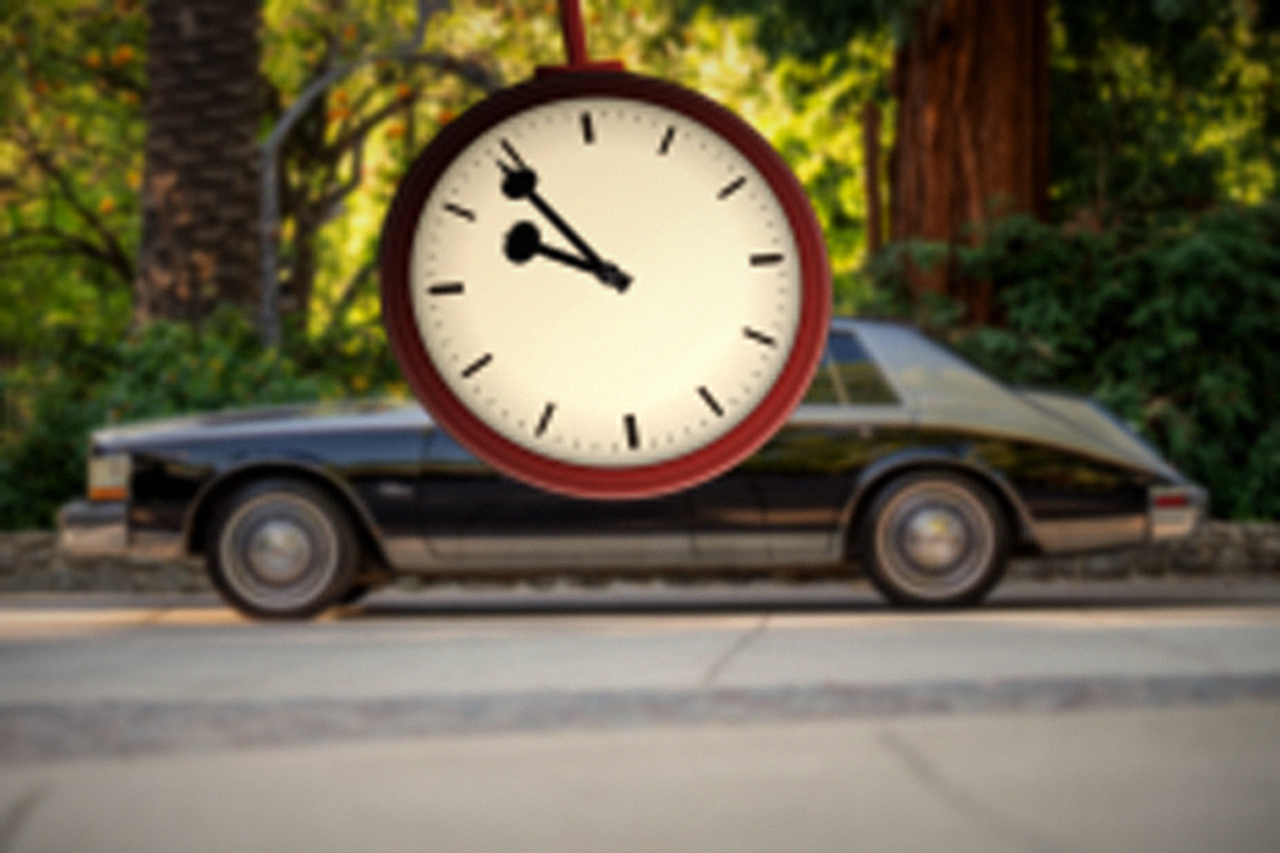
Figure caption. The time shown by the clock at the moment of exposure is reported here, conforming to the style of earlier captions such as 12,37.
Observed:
9,54
